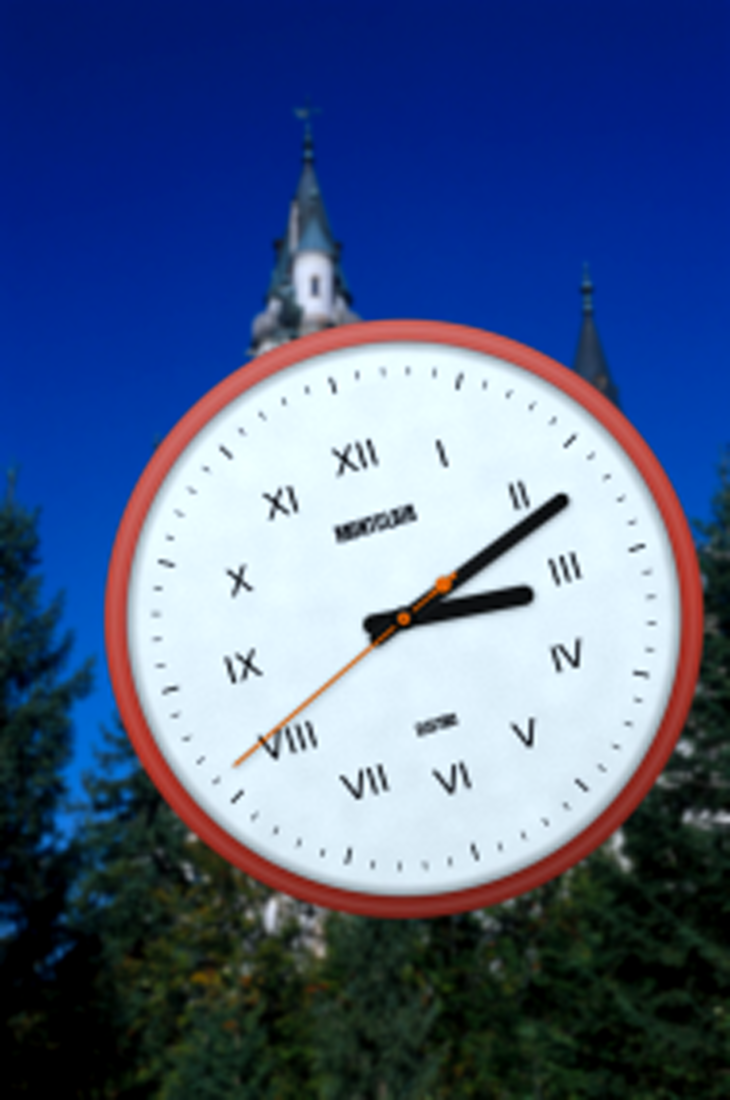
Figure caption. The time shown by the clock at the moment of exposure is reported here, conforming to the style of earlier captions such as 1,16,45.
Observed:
3,11,41
